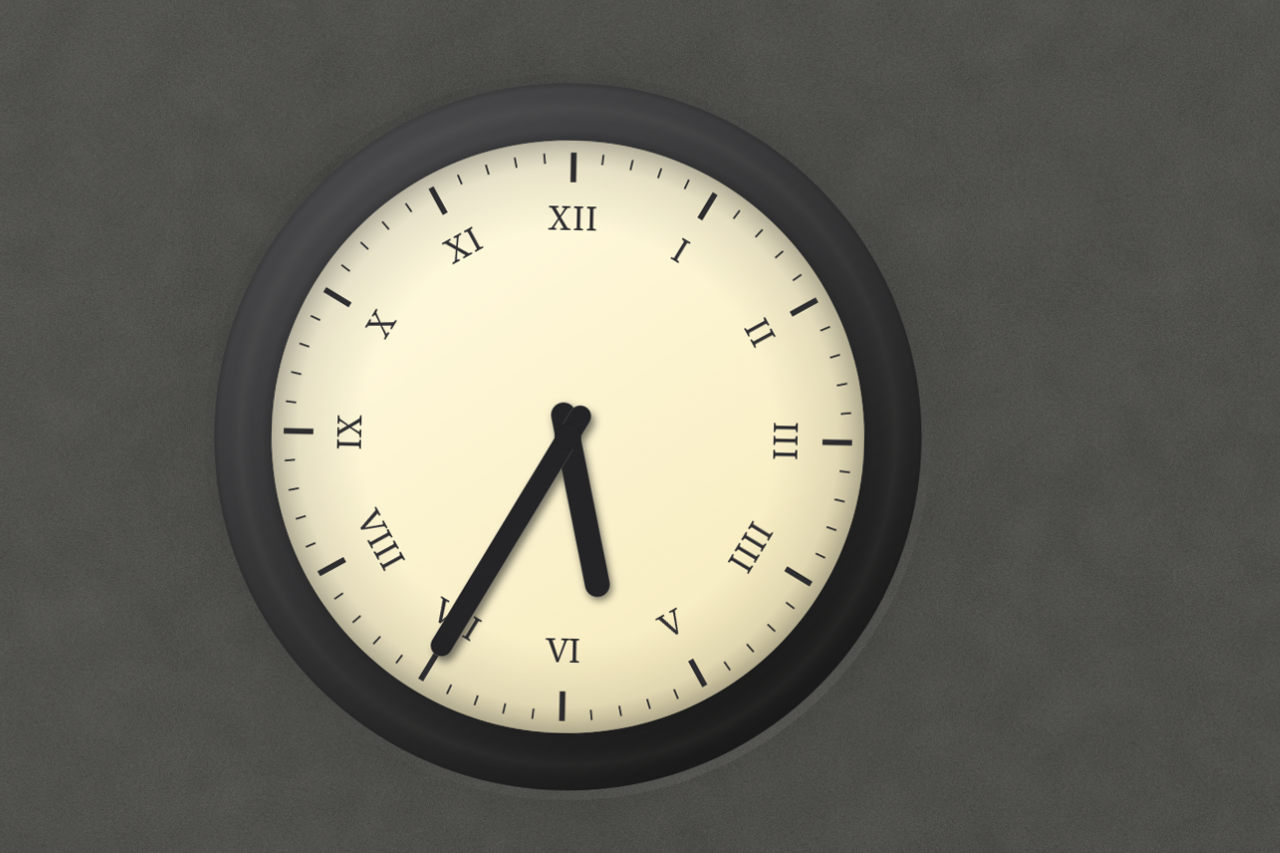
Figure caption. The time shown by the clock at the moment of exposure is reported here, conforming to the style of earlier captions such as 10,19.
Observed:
5,35
